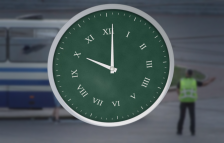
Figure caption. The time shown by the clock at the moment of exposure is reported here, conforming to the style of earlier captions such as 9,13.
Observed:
10,01
